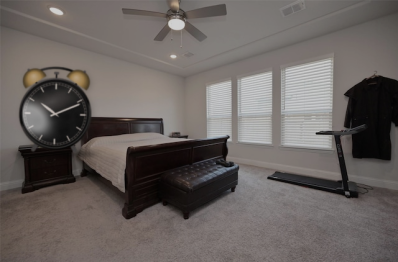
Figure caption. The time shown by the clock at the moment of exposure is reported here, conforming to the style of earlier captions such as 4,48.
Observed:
10,11
